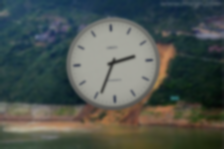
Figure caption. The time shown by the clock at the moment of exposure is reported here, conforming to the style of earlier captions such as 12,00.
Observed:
2,34
